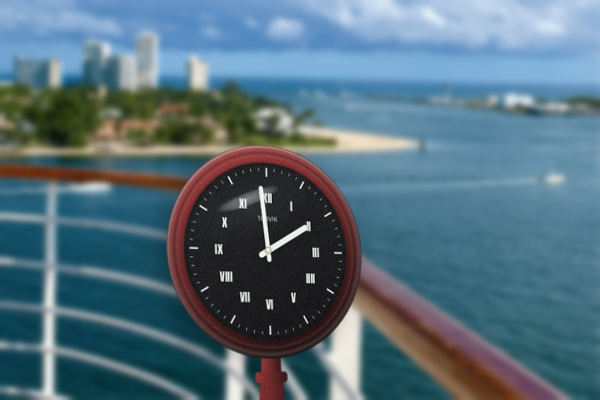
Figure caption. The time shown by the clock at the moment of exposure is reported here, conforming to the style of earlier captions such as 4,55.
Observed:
1,59
